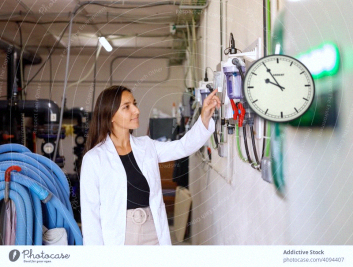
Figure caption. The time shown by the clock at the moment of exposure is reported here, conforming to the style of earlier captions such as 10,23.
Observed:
9,55
